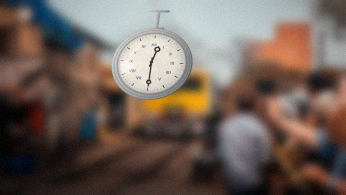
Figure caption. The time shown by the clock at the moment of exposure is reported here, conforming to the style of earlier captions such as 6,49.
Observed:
12,30
